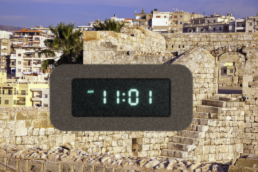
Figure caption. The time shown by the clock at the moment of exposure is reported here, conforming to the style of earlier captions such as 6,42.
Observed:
11,01
